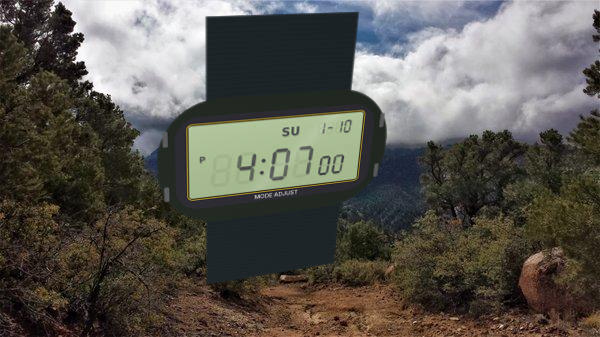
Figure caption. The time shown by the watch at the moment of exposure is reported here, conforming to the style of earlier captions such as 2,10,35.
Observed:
4,07,00
